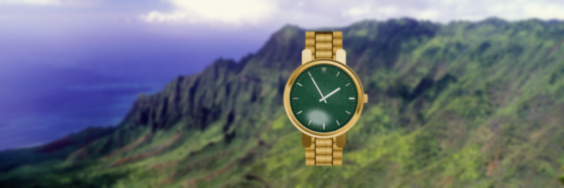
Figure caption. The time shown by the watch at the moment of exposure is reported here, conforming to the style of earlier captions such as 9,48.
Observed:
1,55
